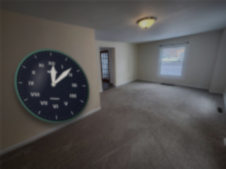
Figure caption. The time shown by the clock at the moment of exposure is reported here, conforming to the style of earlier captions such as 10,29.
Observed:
12,08
